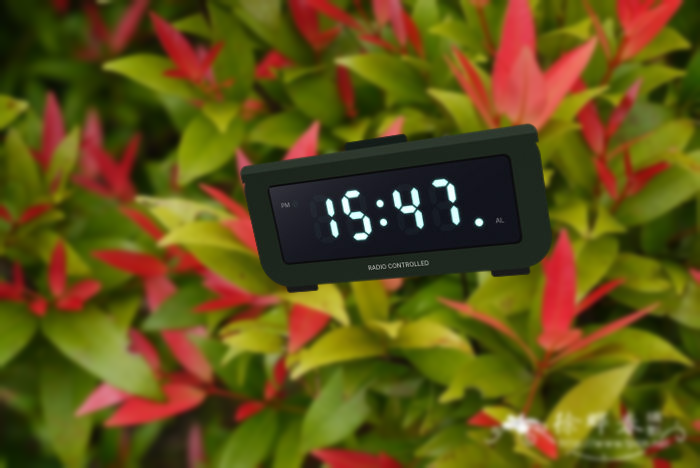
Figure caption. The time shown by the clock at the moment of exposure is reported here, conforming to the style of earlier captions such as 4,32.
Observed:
15,47
